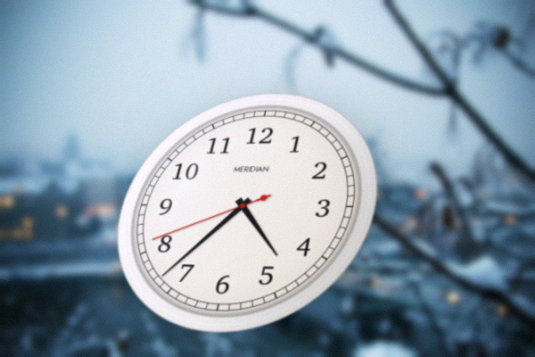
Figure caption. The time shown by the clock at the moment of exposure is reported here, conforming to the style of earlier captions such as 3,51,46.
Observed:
4,36,41
